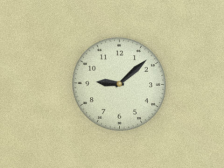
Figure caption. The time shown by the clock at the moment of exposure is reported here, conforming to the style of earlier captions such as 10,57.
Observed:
9,08
